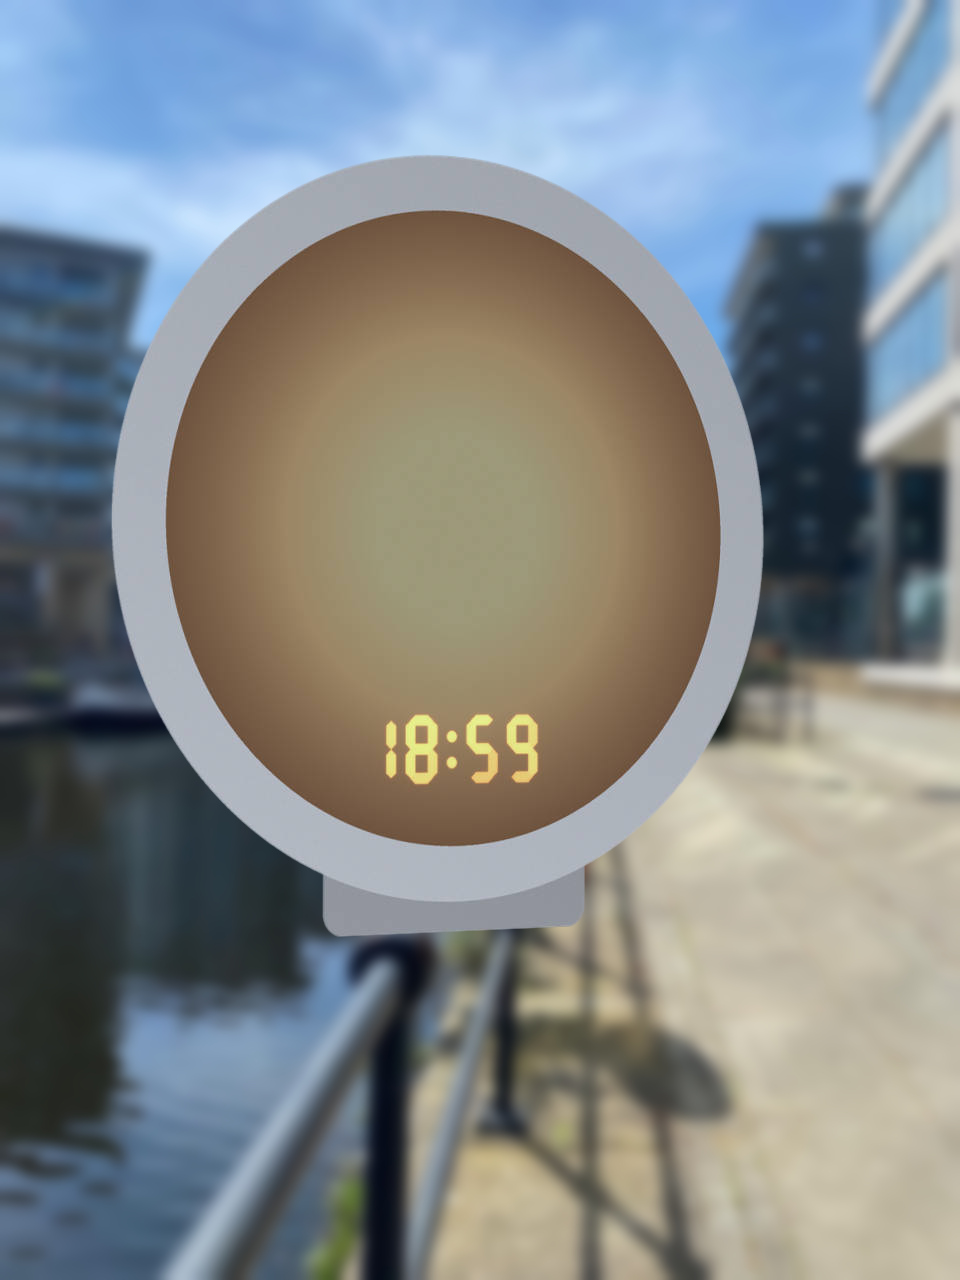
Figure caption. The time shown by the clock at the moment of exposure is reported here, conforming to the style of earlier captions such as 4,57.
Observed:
18,59
